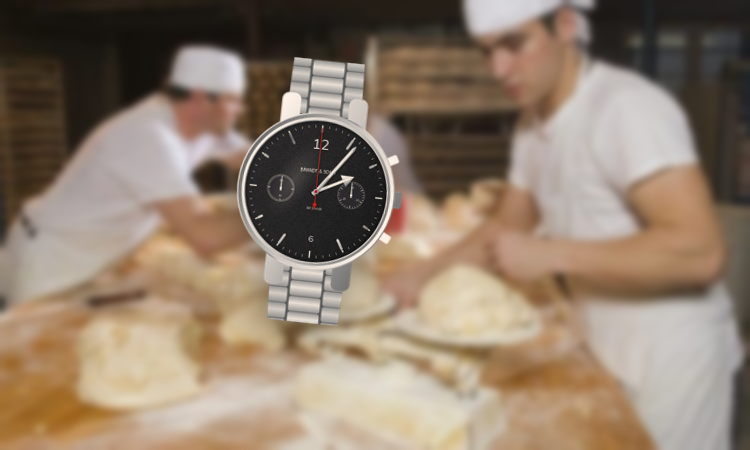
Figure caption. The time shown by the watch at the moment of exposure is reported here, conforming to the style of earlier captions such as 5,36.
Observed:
2,06
